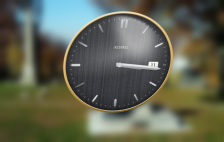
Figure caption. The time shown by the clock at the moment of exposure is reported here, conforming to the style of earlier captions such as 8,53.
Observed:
3,16
